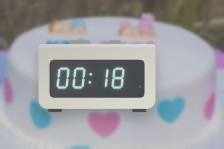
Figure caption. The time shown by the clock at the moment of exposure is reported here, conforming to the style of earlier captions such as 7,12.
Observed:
0,18
